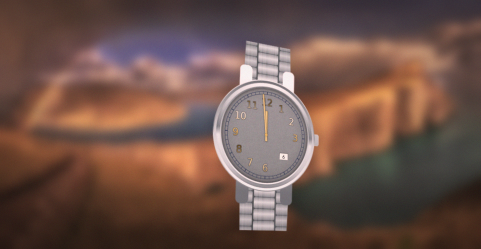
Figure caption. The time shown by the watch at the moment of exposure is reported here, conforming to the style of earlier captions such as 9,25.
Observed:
11,59
